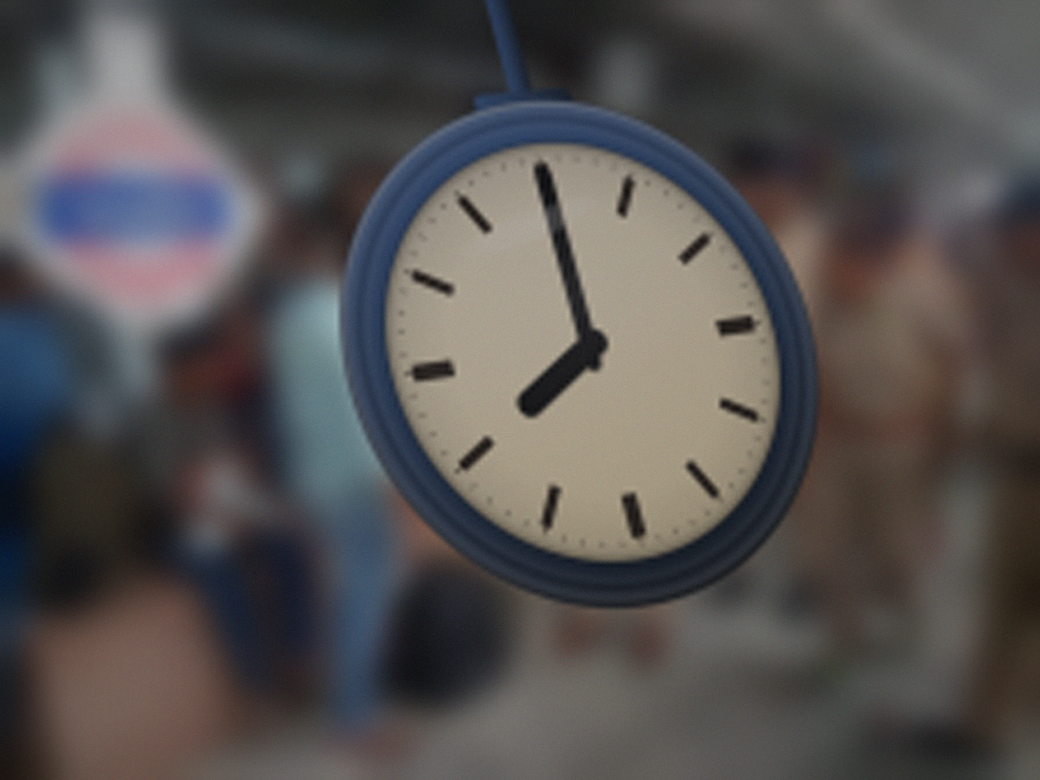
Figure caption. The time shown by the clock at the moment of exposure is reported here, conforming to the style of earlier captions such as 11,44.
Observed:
8,00
